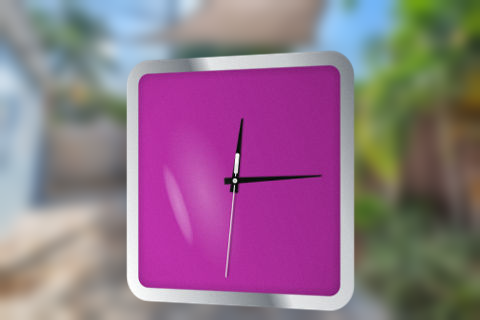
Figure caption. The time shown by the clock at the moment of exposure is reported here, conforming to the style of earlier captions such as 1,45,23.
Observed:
12,14,31
